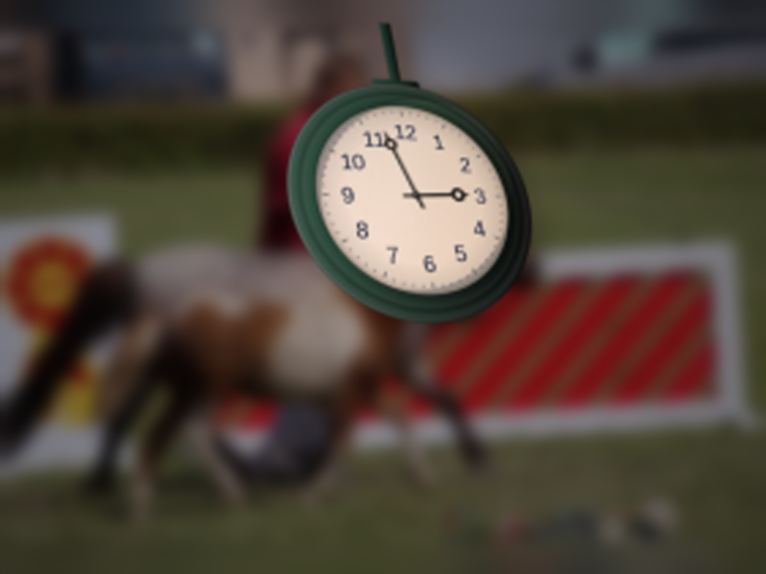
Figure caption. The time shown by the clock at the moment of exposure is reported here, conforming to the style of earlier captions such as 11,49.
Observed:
2,57
